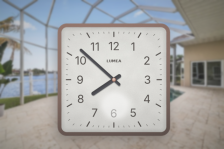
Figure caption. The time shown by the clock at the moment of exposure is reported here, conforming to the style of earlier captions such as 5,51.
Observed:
7,52
